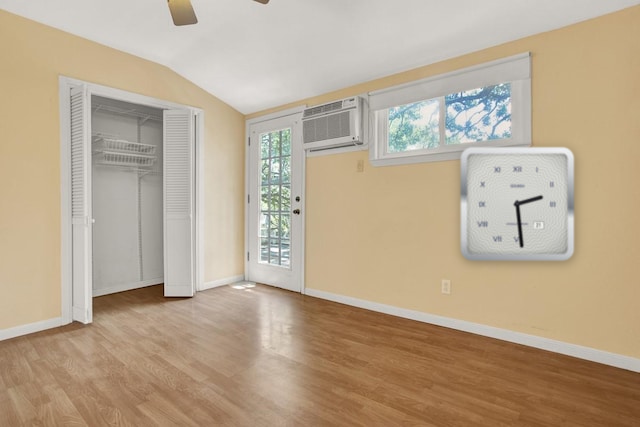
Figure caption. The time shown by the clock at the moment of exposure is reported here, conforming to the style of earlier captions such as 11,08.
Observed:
2,29
